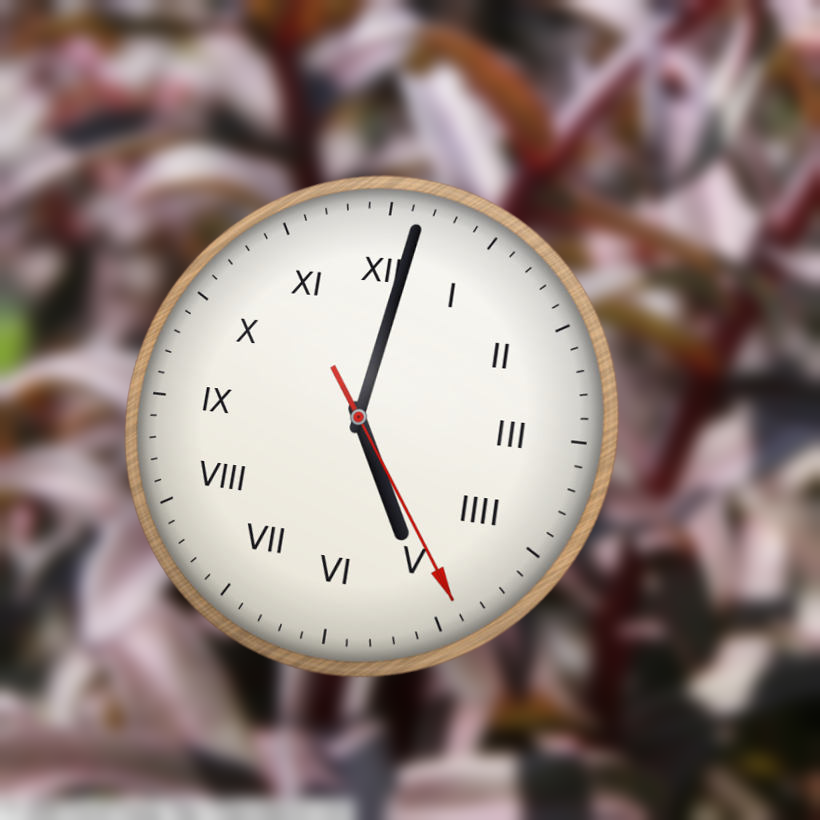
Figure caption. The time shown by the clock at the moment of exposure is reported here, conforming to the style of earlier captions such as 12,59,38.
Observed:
5,01,24
